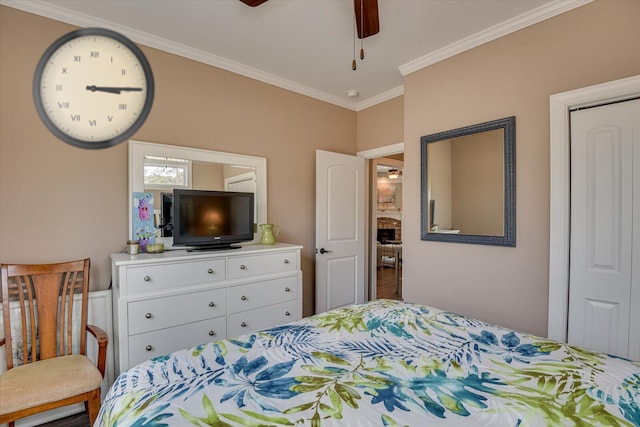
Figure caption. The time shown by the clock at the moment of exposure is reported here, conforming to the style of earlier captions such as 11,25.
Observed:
3,15
